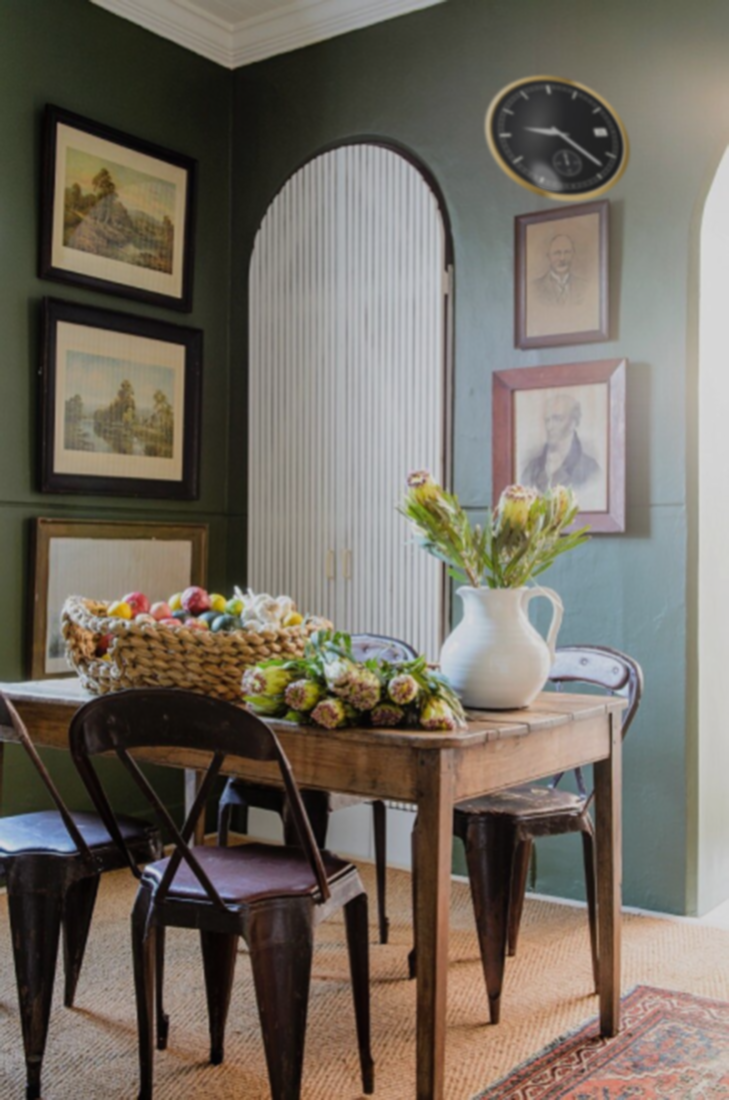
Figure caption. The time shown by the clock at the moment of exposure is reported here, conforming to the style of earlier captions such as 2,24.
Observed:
9,23
